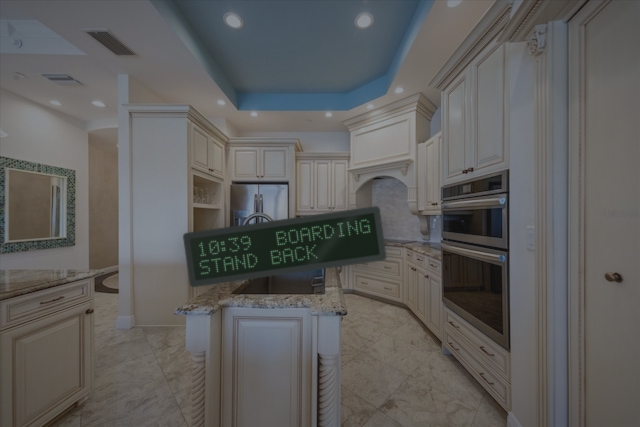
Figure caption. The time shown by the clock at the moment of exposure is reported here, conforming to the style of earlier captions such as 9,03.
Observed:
10,39
